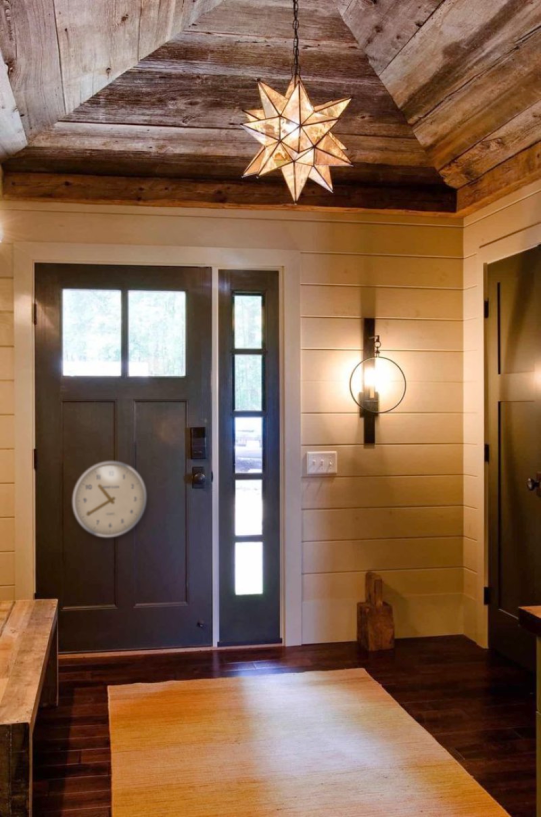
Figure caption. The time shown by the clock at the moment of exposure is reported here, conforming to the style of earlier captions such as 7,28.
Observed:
10,40
